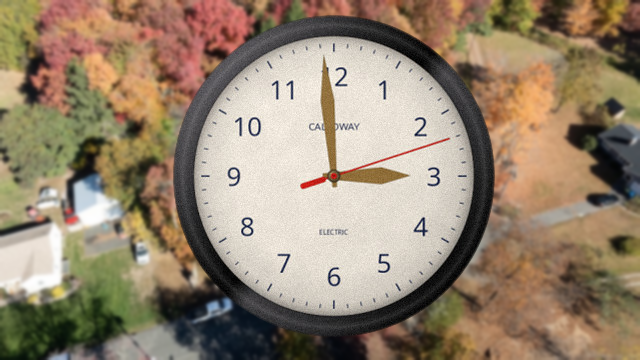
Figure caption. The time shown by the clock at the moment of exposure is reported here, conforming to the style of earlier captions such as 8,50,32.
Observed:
2,59,12
